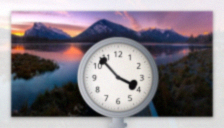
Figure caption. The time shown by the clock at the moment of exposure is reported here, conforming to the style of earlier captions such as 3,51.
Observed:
3,53
